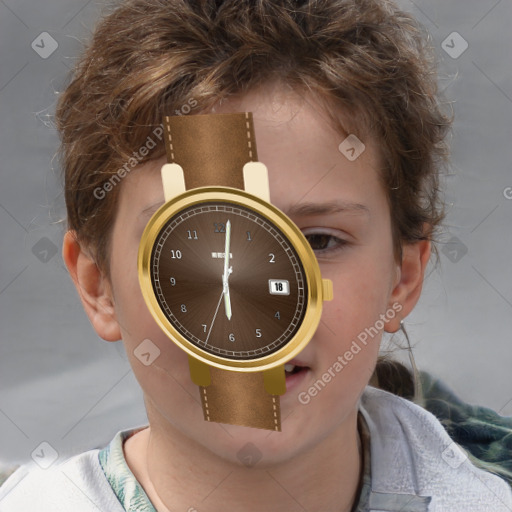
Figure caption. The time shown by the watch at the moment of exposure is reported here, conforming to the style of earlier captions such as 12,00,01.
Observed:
6,01,34
